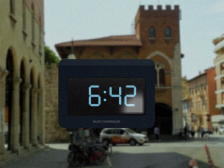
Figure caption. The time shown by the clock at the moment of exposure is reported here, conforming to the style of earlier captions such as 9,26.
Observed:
6,42
